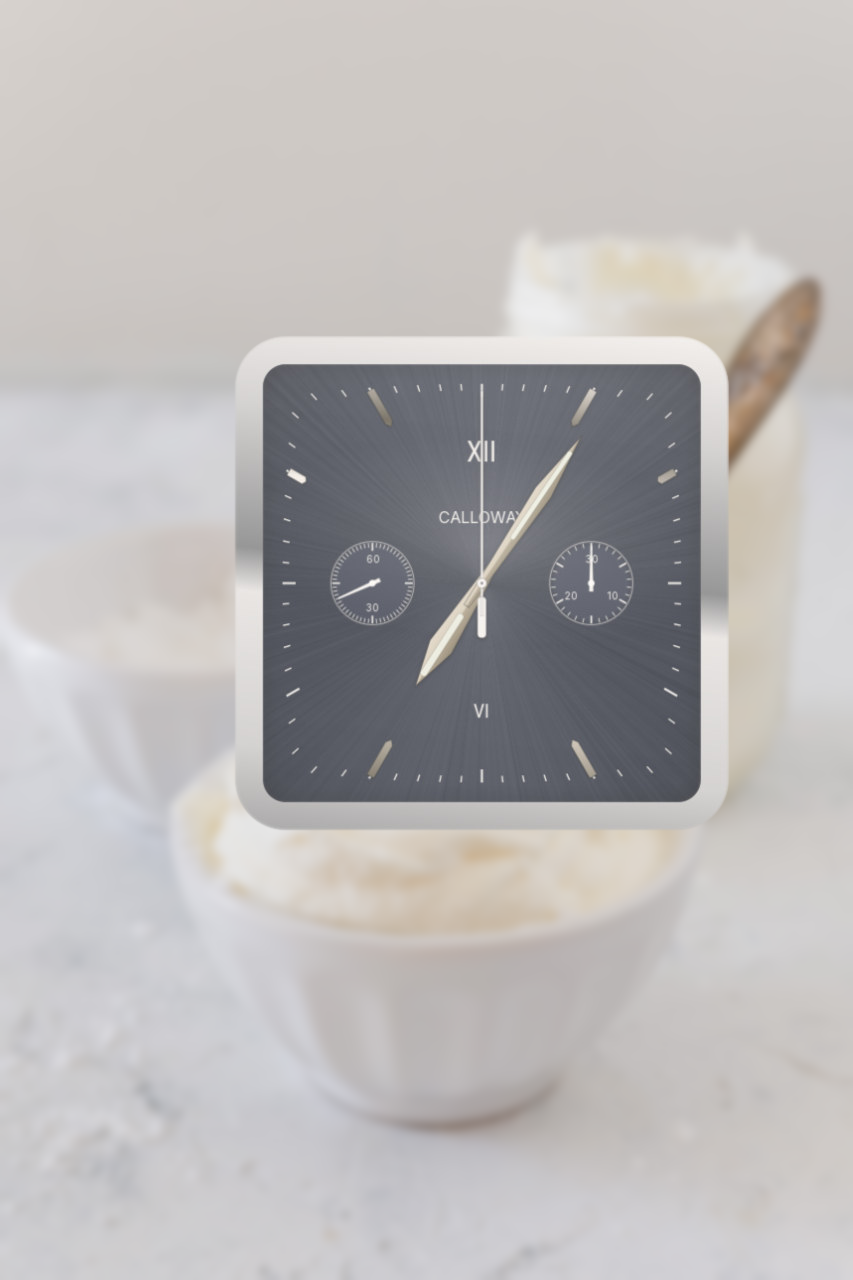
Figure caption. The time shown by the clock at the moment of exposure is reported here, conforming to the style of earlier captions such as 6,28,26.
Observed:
7,05,41
